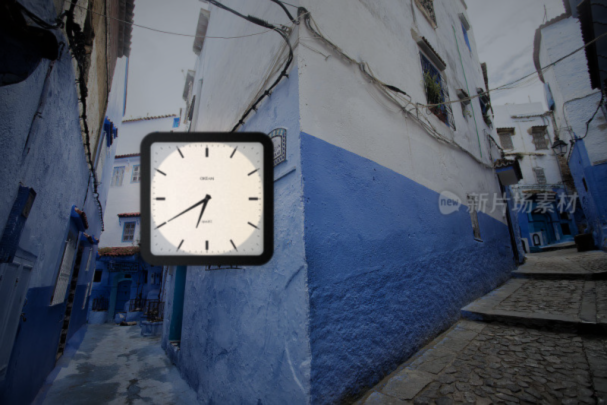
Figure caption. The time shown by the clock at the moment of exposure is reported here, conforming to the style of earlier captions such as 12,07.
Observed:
6,40
